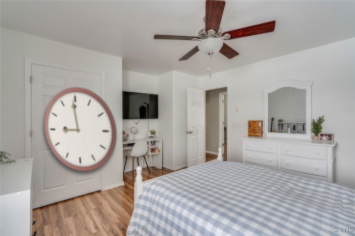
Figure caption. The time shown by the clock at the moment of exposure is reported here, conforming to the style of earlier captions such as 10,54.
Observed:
8,59
